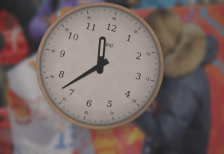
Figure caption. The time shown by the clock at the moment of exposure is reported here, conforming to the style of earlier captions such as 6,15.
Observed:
11,37
